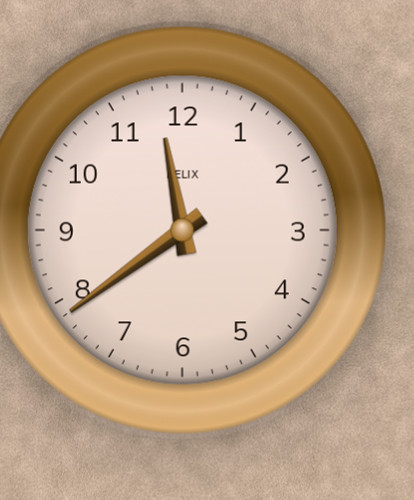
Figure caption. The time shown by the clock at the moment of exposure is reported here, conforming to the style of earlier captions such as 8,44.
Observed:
11,39
